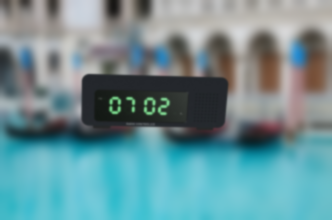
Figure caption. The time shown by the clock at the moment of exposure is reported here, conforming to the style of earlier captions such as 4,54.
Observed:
7,02
